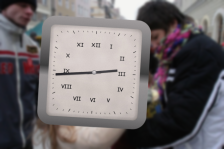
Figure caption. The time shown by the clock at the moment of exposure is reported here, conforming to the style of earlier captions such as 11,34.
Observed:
2,44
